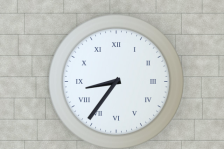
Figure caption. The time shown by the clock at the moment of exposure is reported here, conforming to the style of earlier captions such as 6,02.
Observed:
8,36
